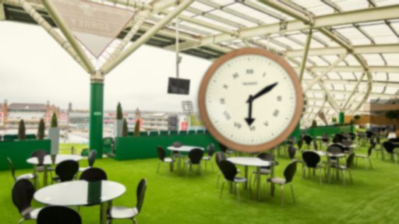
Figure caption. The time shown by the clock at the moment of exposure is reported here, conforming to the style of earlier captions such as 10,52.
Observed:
6,10
